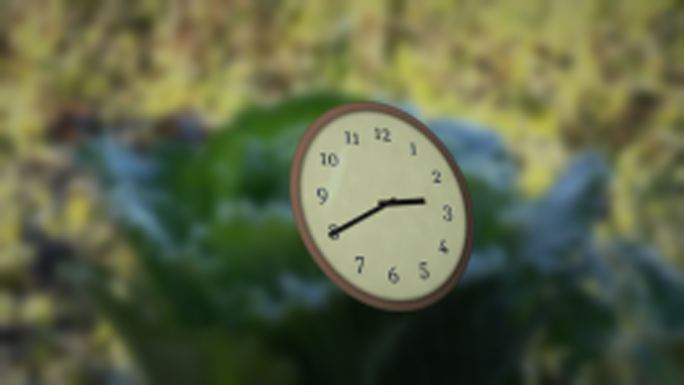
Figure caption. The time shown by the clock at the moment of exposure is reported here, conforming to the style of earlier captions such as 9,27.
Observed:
2,40
